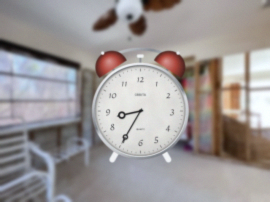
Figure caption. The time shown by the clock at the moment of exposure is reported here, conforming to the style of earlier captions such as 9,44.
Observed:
8,35
